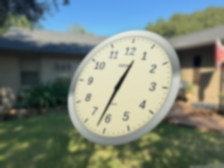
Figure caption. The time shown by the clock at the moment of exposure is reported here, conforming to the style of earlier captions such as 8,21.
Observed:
12,32
